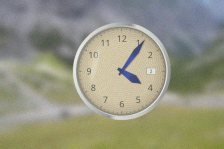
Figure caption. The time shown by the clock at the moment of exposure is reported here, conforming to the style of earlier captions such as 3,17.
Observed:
4,06
